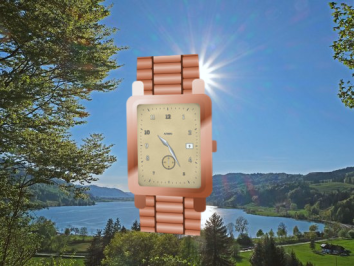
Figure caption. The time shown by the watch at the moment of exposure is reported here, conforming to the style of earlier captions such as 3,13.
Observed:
10,25
